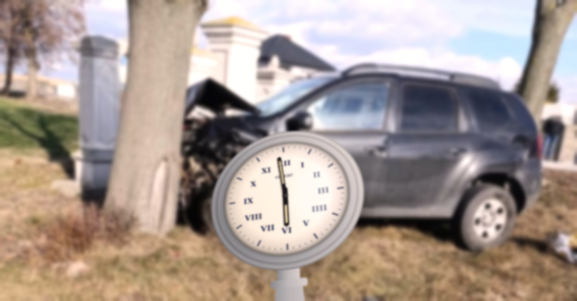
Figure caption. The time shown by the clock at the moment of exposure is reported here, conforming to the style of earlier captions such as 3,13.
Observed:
5,59
